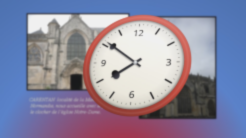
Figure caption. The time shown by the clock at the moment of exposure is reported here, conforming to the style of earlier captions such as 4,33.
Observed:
7,51
